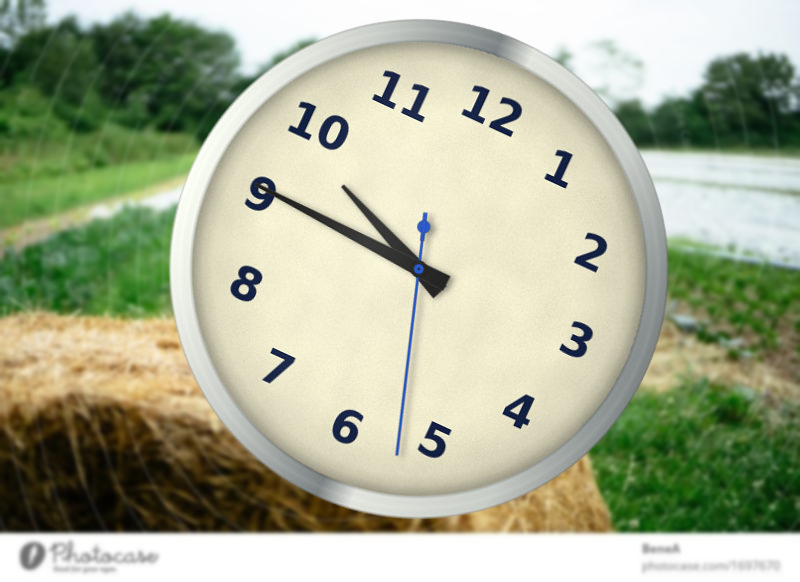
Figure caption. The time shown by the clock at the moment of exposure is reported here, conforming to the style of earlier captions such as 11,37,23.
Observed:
9,45,27
